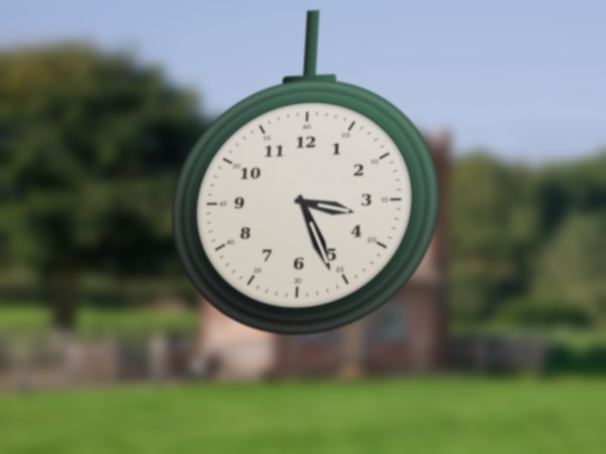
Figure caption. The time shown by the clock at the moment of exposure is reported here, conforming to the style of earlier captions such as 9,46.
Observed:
3,26
